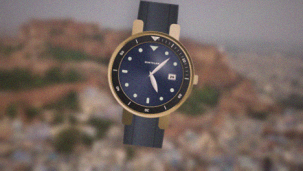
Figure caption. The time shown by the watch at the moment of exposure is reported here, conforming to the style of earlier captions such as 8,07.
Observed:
5,07
